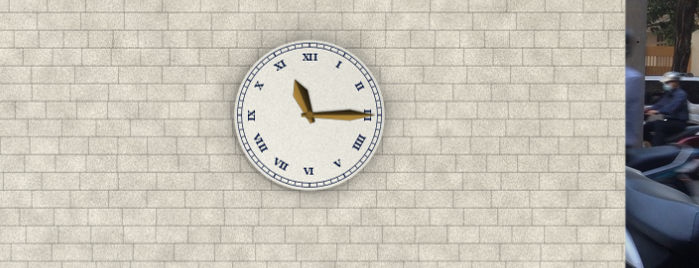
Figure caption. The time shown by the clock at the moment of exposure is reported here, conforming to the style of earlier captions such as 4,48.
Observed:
11,15
